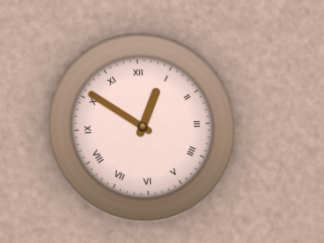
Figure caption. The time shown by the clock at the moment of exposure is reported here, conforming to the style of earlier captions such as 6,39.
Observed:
12,51
